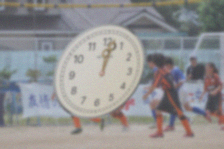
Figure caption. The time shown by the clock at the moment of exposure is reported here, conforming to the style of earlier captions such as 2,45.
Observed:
12,02
